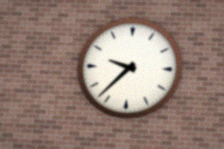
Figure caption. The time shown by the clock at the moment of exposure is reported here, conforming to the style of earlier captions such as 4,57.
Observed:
9,37
